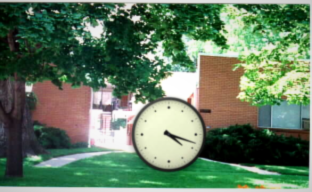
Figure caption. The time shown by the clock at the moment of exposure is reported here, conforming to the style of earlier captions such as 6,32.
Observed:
4,18
